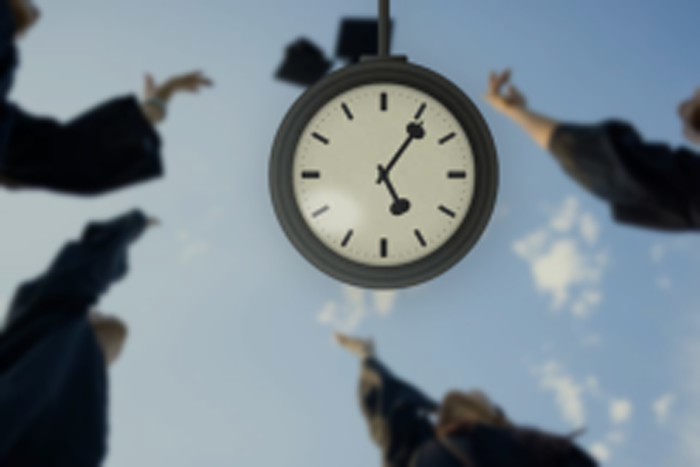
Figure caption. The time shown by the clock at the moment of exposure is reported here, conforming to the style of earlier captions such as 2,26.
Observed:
5,06
